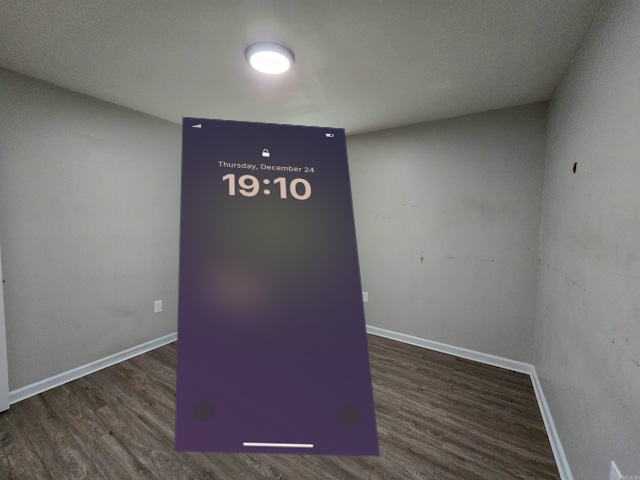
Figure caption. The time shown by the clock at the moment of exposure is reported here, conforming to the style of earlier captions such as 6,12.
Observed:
19,10
